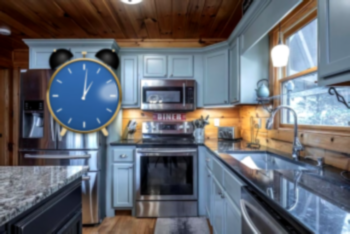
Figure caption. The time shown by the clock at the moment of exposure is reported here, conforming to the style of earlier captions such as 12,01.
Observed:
1,01
